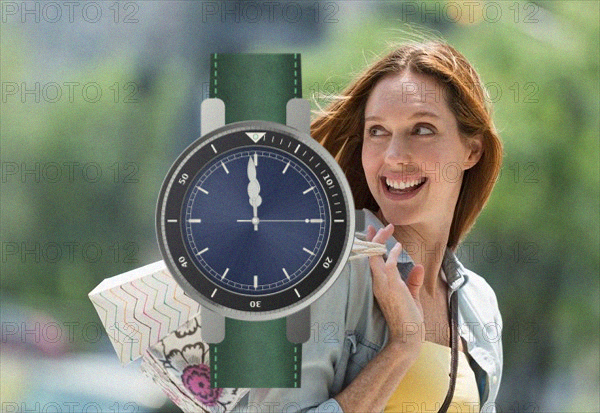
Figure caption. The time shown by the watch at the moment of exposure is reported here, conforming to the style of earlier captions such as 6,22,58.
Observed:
11,59,15
